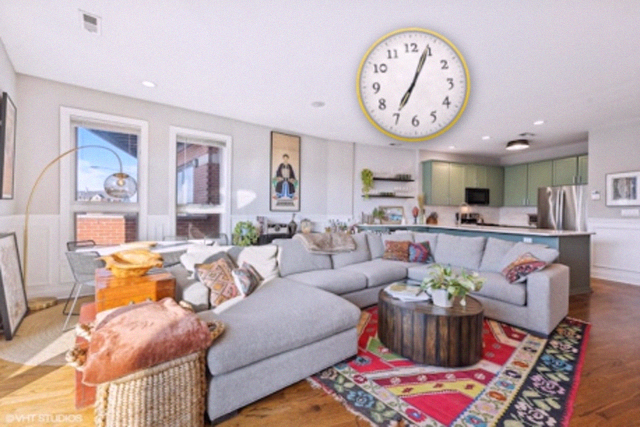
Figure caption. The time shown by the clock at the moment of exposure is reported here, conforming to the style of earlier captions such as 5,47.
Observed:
7,04
